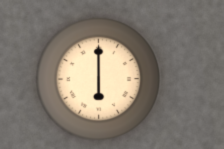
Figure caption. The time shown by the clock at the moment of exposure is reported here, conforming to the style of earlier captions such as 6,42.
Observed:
6,00
